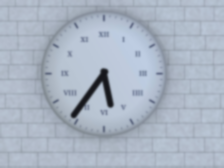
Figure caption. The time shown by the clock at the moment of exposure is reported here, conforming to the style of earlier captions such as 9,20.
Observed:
5,36
